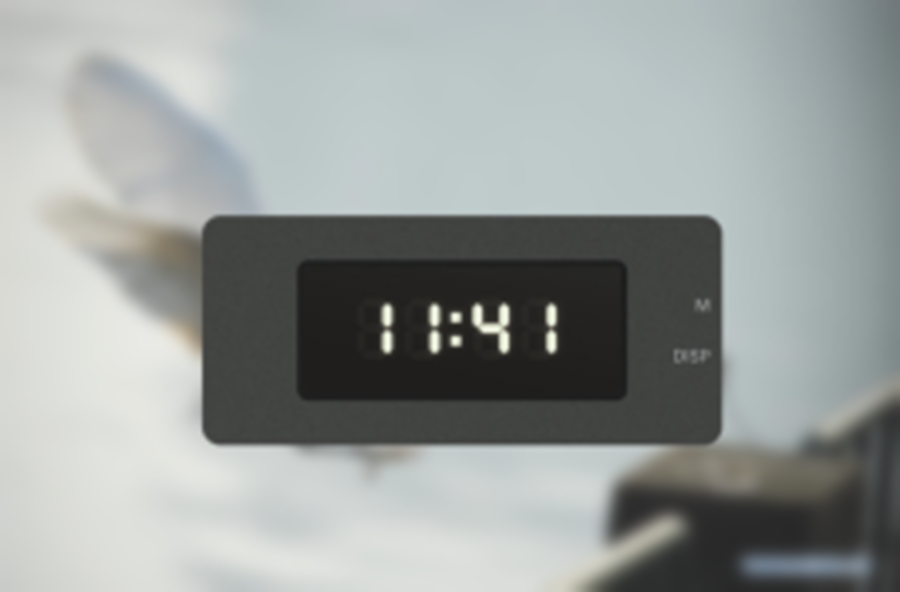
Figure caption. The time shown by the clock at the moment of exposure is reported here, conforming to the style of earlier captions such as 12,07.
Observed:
11,41
